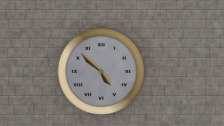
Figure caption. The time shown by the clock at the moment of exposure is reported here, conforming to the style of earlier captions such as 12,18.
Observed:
4,52
